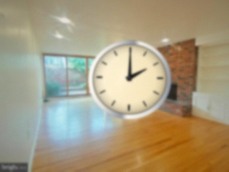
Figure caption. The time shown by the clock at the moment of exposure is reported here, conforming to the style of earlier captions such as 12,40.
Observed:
2,00
